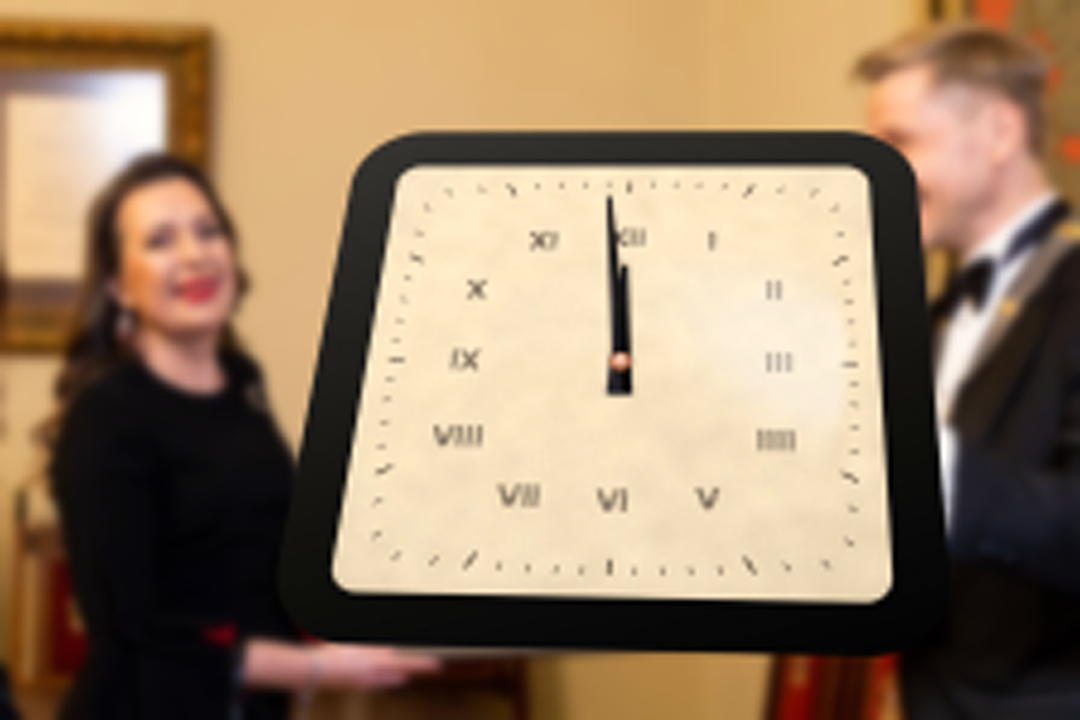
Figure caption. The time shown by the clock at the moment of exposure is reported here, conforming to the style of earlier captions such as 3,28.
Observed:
11,59
